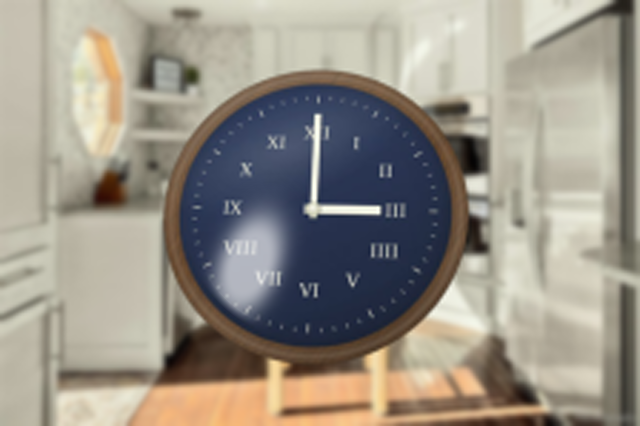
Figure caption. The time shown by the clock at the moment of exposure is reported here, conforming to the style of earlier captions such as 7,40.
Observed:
3,00
